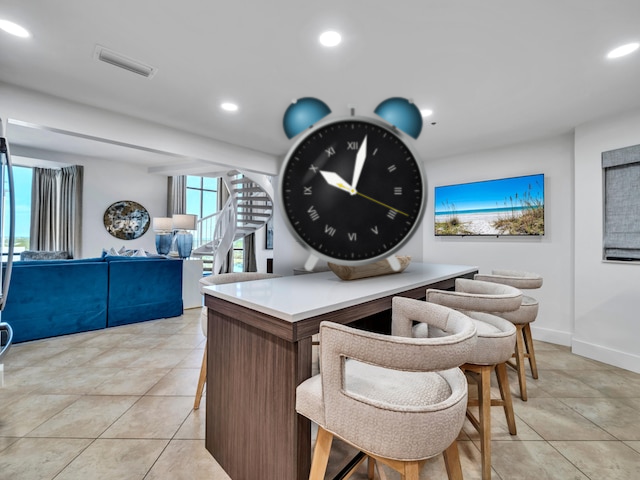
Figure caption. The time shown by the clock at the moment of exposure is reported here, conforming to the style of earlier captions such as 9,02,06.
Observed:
10,02,19
